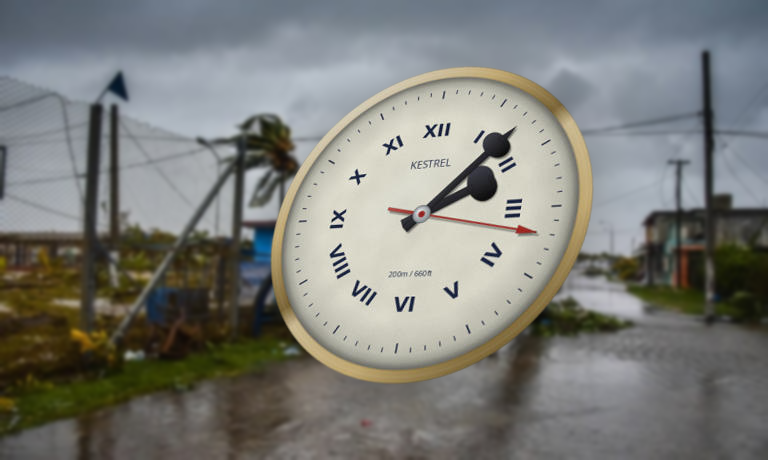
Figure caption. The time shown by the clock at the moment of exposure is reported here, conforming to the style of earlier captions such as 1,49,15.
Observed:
2,07,17
